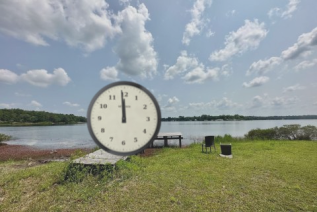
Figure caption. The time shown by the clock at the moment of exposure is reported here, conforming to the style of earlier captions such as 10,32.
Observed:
11,59
